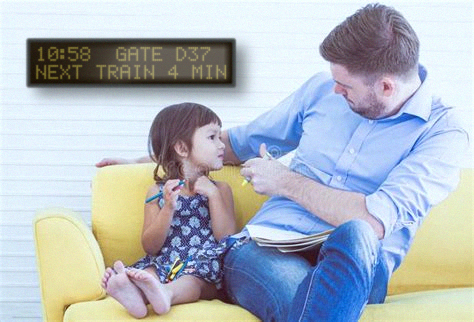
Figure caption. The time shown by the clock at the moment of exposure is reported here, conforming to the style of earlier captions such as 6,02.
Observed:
10,58
